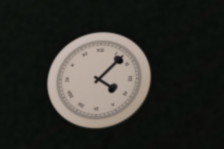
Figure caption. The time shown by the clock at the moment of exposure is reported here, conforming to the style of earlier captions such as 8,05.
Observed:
4,07
